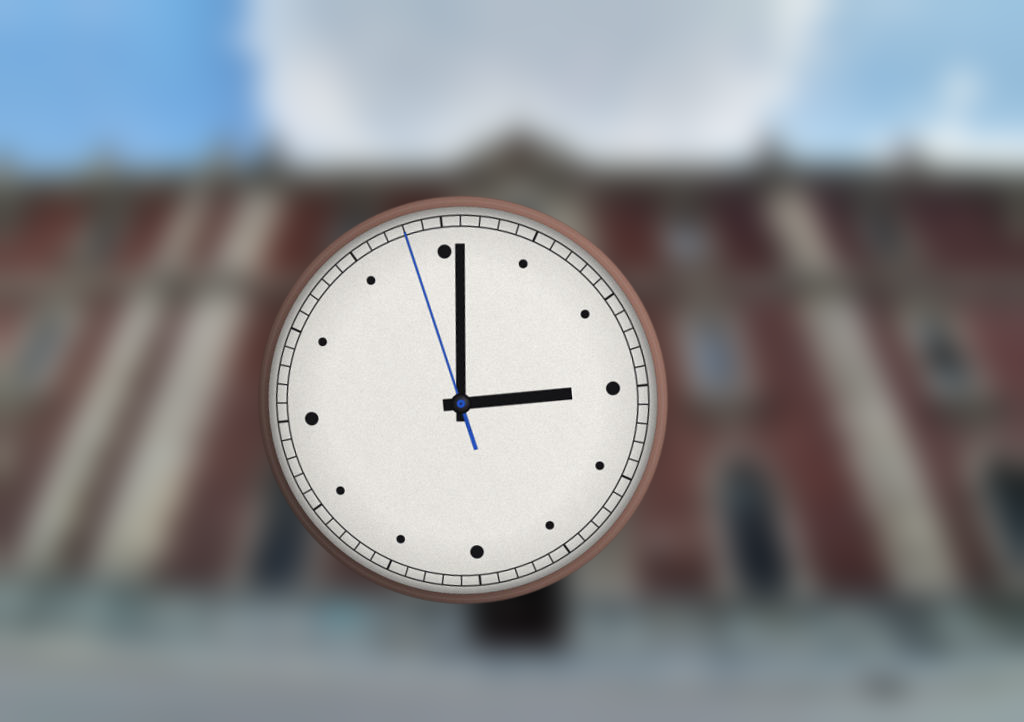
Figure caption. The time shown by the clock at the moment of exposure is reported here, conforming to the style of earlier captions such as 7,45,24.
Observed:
3,00,58
